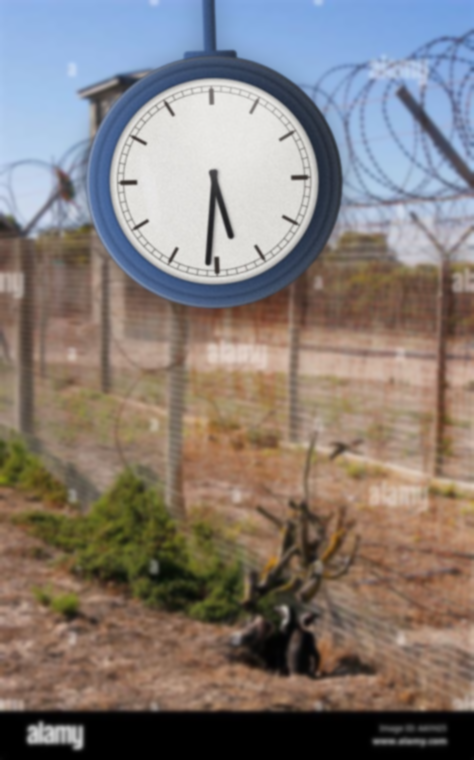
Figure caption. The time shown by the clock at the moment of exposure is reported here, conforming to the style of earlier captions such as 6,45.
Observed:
5,31
